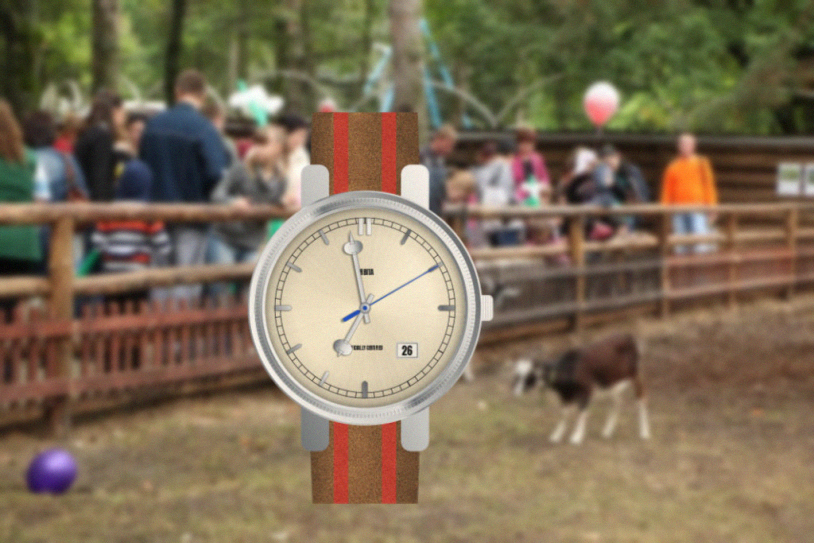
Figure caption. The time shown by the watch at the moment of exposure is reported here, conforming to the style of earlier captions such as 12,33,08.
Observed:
6,58,10
